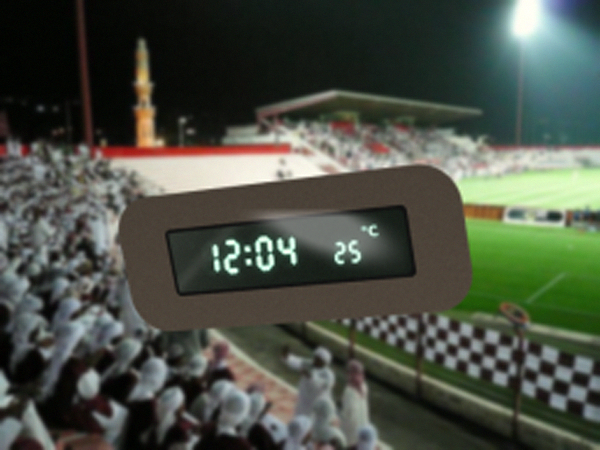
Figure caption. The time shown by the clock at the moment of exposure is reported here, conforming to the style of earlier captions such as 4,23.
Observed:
12,04
